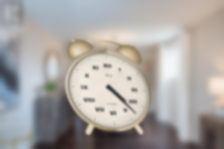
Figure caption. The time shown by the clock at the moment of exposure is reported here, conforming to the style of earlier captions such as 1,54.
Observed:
4,23
